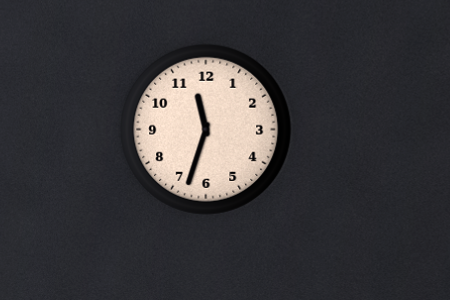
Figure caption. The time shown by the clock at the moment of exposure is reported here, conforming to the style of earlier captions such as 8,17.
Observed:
11,33
